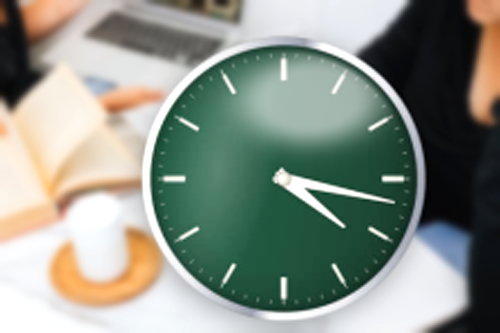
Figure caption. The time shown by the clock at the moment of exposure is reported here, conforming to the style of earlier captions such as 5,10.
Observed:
4,17
